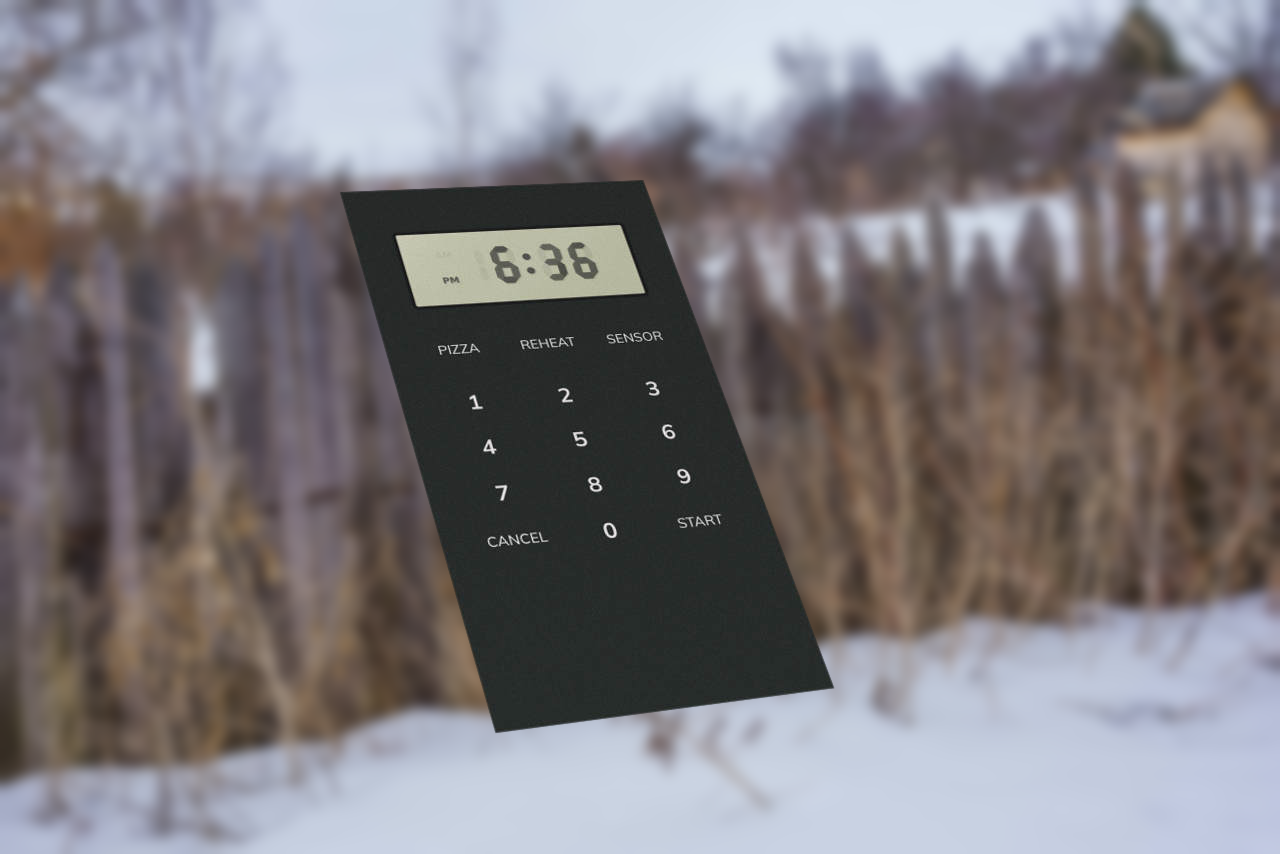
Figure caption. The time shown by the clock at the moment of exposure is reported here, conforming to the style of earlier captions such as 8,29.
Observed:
6,36
